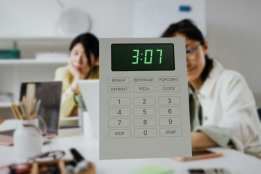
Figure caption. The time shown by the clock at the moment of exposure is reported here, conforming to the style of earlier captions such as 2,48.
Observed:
3,07
